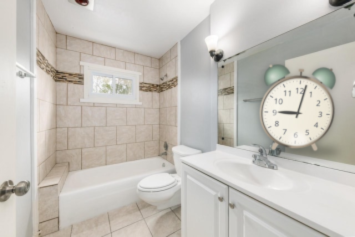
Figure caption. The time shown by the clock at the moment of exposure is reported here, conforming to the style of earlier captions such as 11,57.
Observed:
9,02
